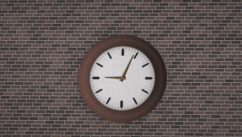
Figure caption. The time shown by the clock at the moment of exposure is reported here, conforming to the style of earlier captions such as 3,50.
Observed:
9,04
